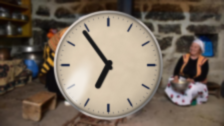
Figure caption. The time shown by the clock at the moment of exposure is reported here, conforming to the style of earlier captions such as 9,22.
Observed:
6,54
